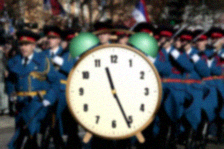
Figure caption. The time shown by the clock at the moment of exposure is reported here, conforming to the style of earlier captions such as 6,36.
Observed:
11,26
